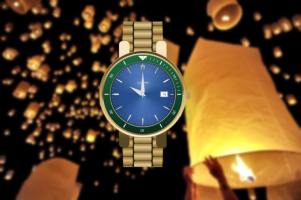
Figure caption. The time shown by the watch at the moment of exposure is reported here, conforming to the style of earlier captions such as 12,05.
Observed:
10,00
